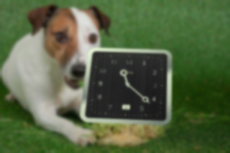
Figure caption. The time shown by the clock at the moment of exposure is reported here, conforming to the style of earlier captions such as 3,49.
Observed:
11,22
